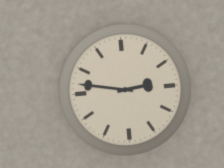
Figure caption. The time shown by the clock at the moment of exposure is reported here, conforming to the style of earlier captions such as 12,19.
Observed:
2,47
